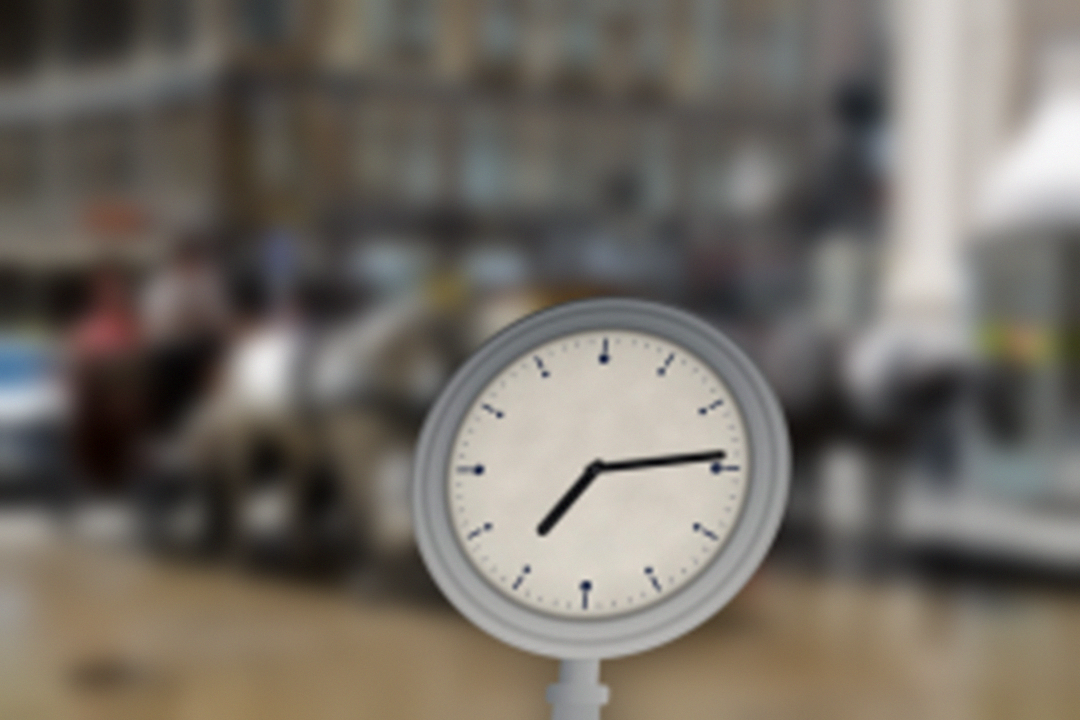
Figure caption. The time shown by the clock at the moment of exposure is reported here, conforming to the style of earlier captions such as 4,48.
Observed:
7,14
